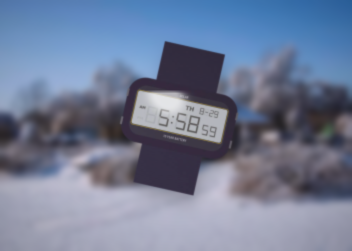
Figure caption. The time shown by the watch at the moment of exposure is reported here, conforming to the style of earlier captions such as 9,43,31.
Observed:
5,58,59
